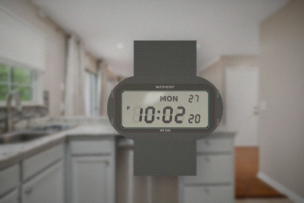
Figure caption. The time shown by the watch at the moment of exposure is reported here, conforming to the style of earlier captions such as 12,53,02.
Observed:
10,02,20
